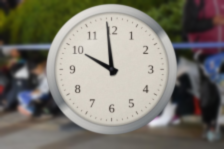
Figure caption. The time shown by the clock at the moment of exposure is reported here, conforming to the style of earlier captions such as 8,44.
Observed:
9,59
